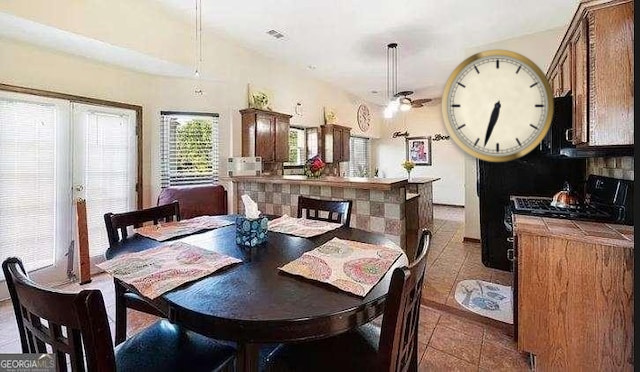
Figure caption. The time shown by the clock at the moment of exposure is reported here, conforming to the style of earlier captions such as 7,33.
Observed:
6,33
